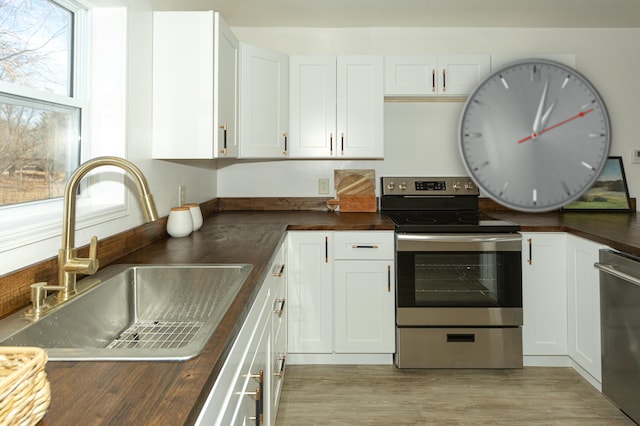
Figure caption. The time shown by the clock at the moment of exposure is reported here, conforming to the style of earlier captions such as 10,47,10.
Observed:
1,02,11
